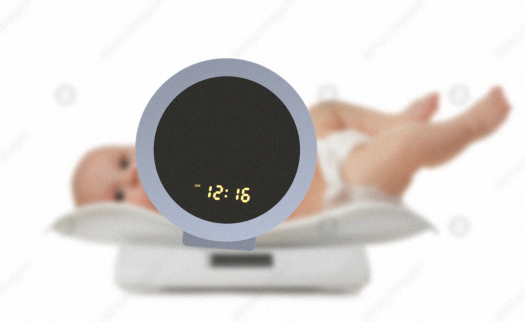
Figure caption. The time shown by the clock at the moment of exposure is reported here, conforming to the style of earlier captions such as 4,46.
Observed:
12,16
